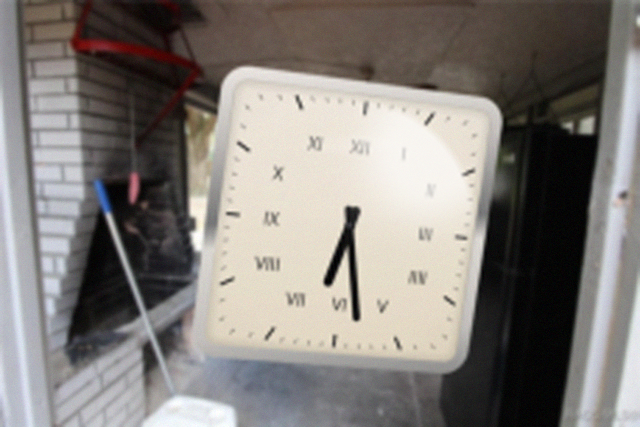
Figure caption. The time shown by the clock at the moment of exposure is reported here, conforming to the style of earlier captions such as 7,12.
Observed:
6,28
